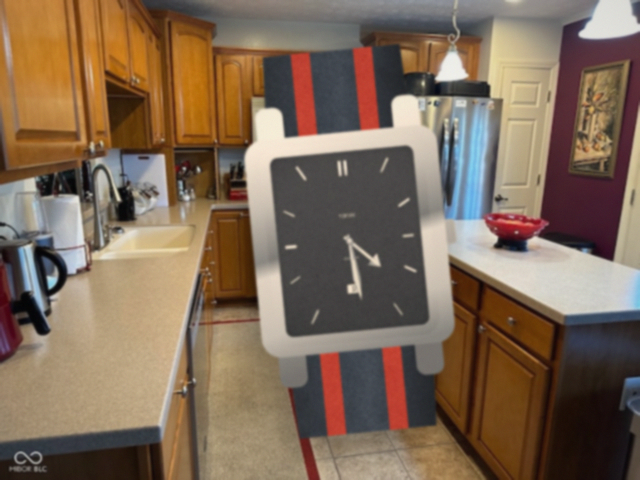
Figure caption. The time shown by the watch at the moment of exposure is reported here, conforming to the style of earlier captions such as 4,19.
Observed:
4,29
